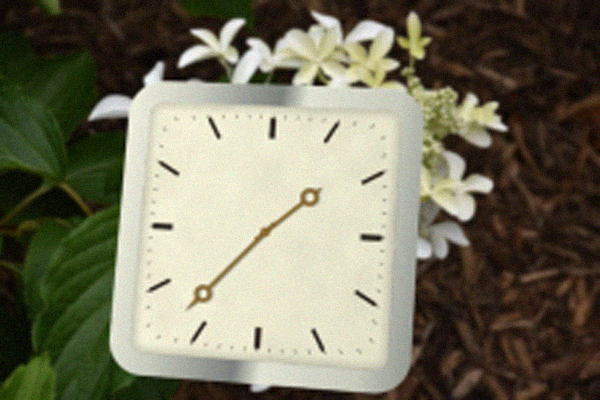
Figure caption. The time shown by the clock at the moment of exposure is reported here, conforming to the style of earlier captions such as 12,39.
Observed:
1,37
